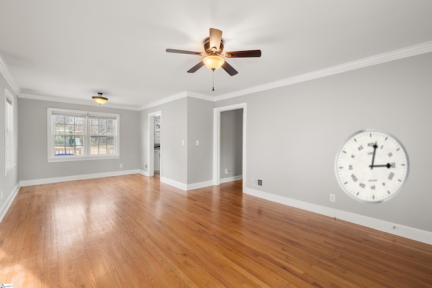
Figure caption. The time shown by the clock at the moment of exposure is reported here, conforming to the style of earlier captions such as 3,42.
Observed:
3,02
